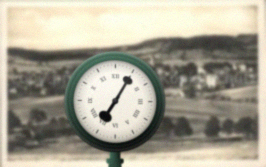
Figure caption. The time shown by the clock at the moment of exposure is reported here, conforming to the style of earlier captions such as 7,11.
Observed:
7,05
